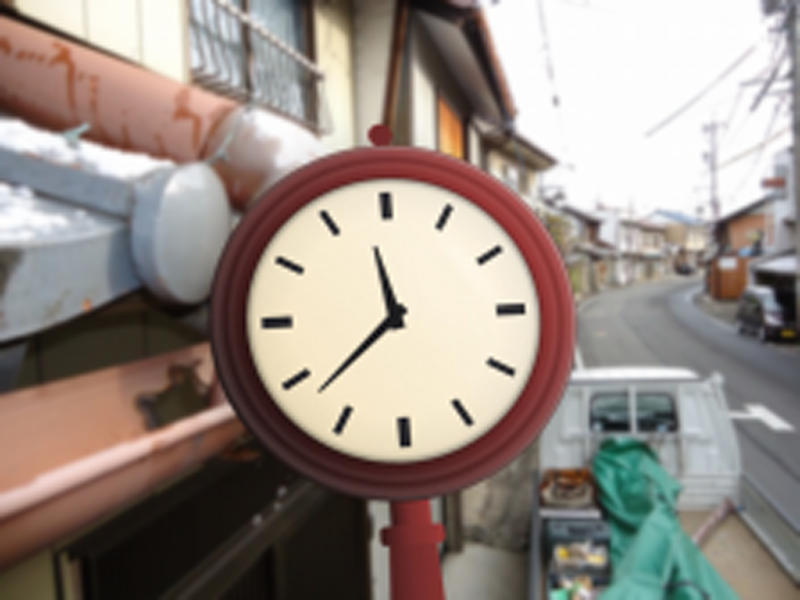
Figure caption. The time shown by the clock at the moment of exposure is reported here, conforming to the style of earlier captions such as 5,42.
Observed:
11,38
